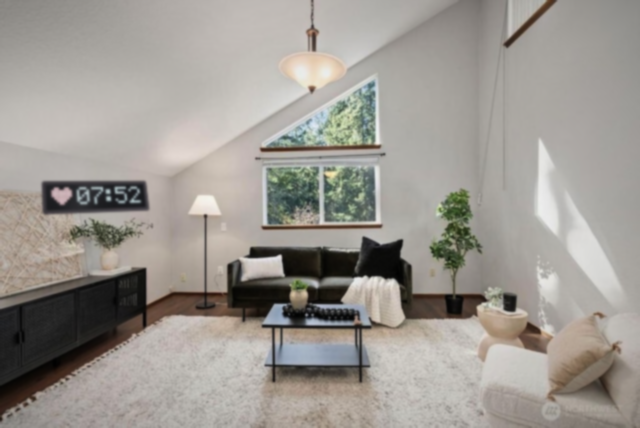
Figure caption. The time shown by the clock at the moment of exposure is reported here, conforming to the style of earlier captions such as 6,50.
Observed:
7,52
